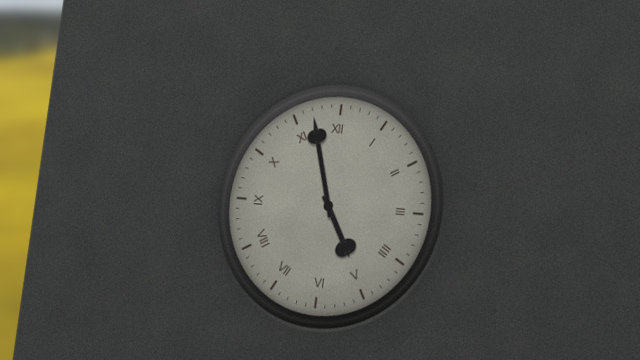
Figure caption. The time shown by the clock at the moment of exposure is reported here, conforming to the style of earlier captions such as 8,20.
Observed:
4,57
